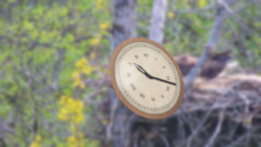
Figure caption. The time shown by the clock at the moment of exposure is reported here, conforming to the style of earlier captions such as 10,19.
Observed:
10,17
